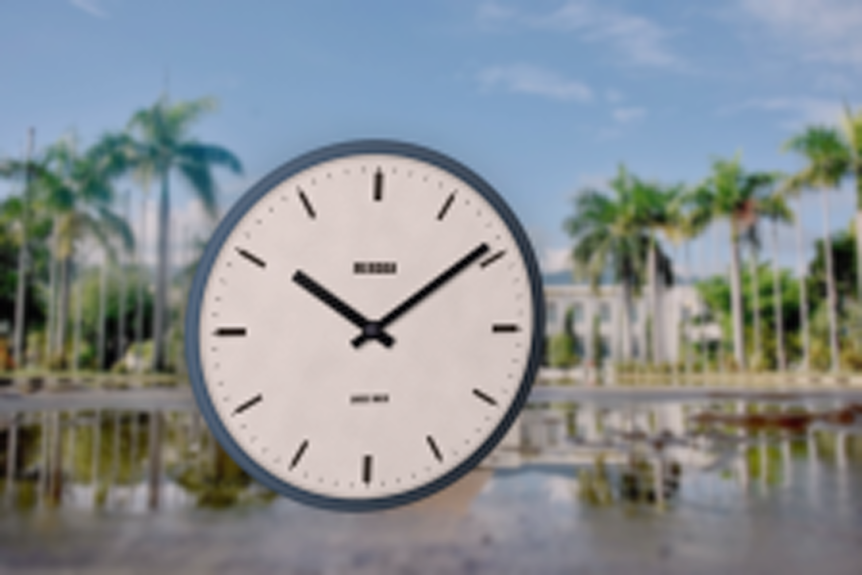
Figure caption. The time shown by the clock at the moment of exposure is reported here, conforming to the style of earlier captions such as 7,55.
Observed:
10,09
